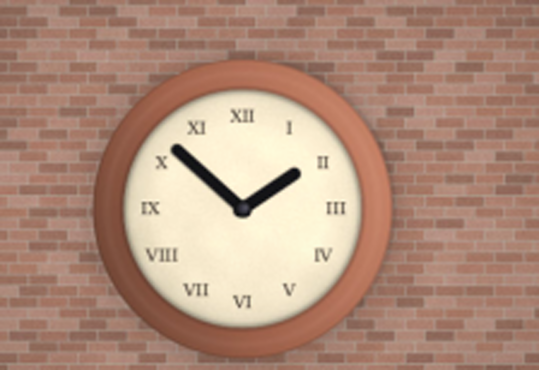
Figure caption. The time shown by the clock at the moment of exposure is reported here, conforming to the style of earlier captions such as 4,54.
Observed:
1,52
